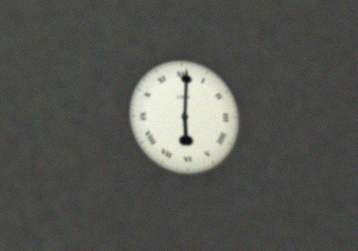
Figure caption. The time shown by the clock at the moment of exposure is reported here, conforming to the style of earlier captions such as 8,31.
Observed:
6,01
